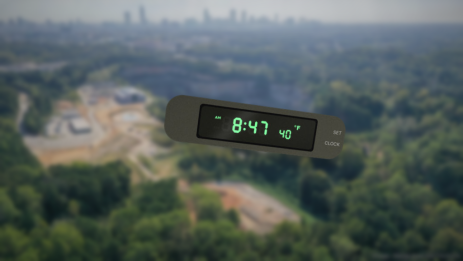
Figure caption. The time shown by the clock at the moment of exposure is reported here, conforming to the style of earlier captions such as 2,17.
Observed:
8,47
